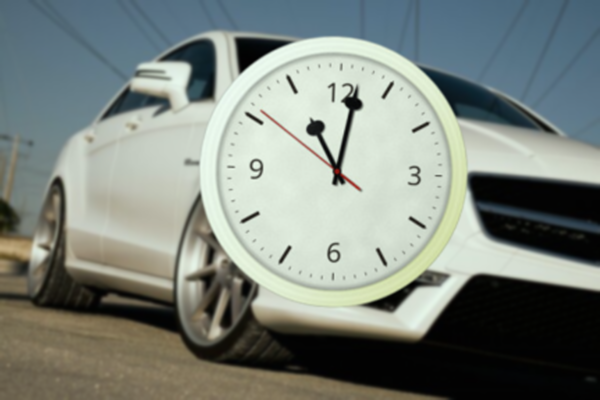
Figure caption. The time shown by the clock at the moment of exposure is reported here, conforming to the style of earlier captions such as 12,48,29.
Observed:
11,01,51
